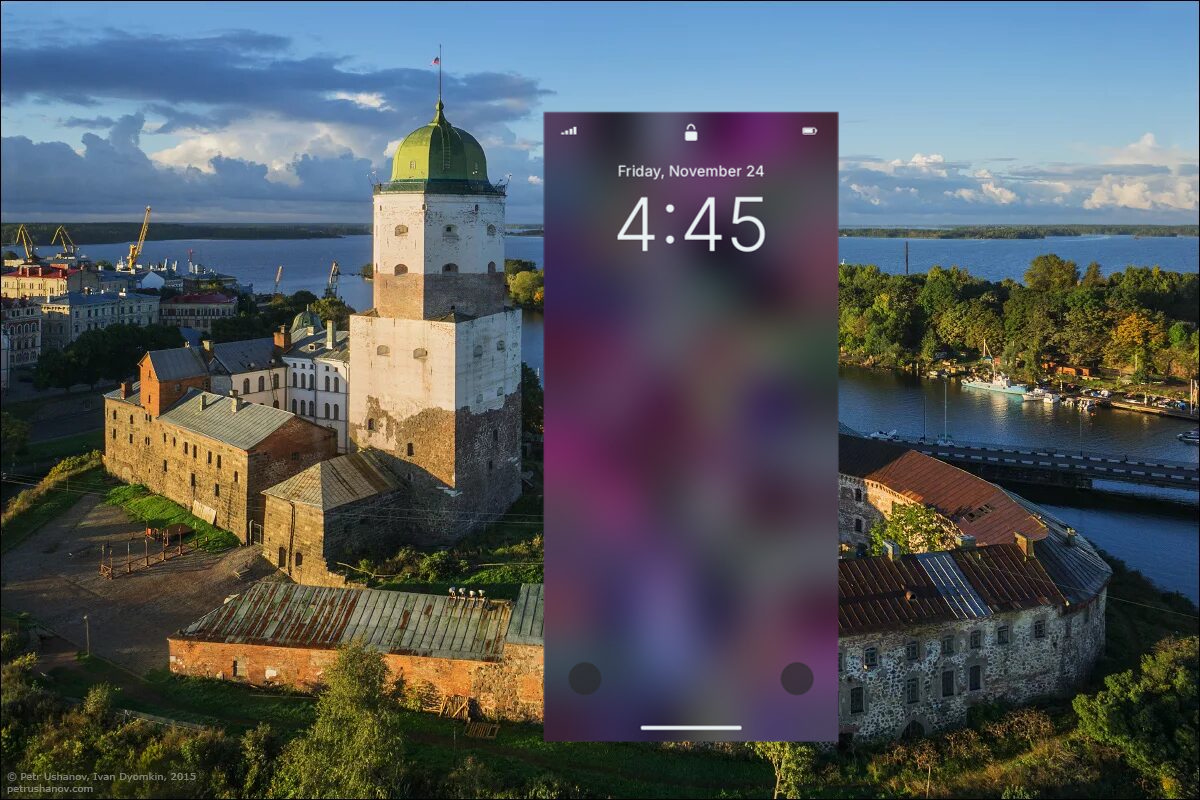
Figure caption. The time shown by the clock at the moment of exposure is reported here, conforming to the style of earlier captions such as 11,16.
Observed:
4,45
